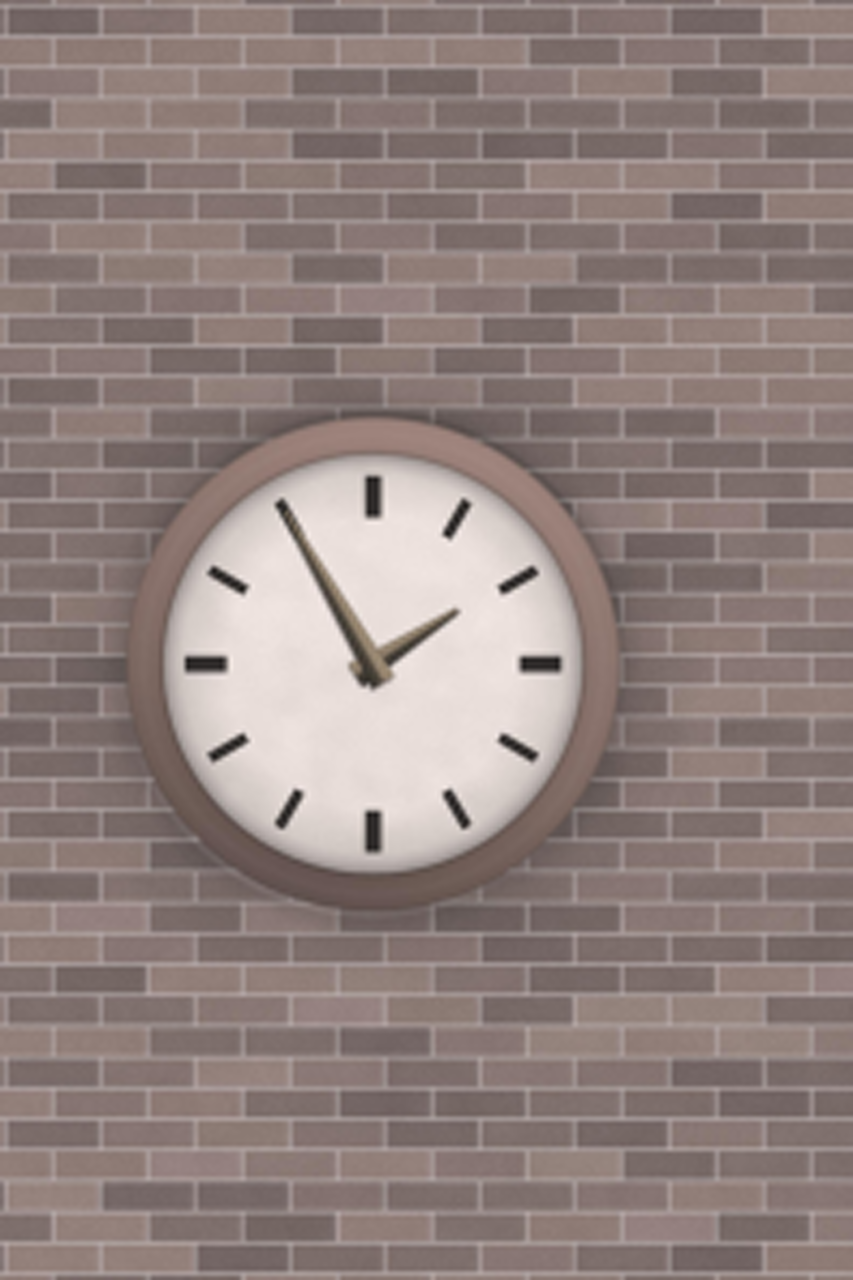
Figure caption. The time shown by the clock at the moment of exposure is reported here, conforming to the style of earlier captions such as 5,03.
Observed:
1,55
